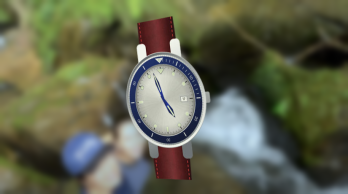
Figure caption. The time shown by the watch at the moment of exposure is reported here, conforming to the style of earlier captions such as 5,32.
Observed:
4,57
